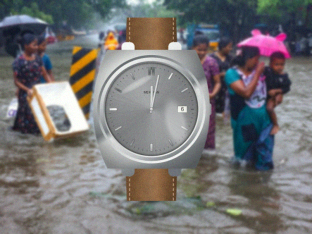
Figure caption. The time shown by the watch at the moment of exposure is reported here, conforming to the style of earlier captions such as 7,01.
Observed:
12,02
